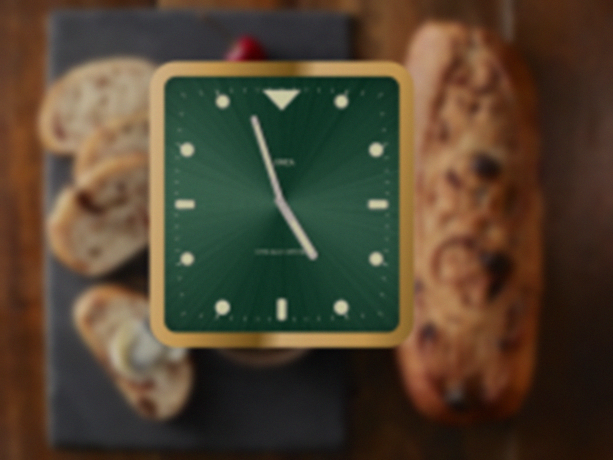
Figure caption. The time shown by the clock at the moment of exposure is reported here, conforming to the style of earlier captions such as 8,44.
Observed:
4,57
